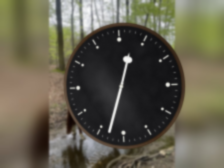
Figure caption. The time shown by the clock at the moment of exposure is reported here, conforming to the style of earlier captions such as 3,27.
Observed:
12,33
